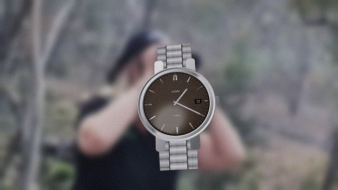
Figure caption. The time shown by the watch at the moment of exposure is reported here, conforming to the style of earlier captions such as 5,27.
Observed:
1,20
